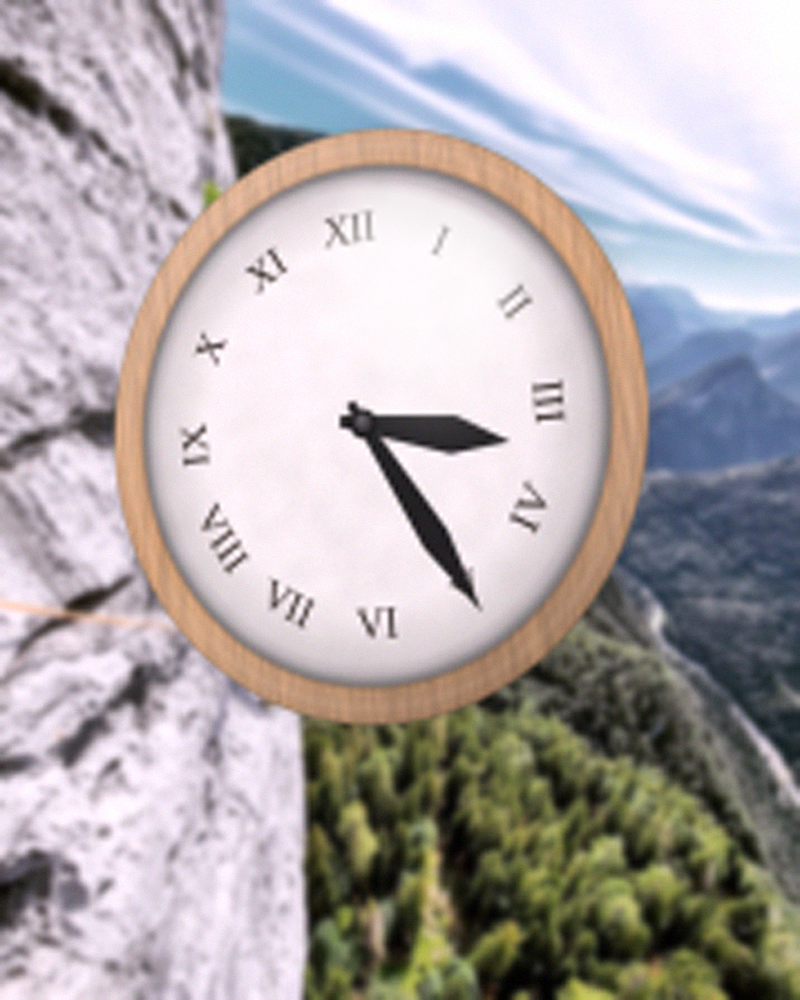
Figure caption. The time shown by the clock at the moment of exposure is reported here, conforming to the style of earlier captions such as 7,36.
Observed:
3,25
